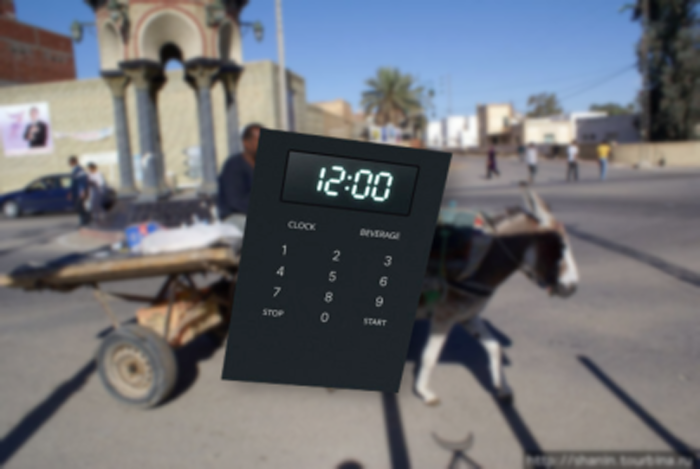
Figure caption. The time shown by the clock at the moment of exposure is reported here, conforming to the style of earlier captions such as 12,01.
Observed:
12,00
